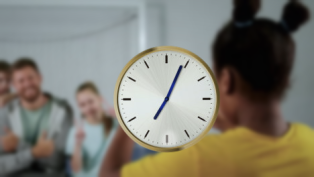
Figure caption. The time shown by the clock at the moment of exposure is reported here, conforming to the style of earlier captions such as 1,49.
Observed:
7,04
